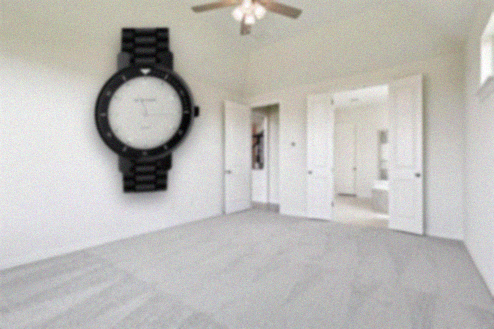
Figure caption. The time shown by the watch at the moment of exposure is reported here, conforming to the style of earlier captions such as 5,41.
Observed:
11,15
